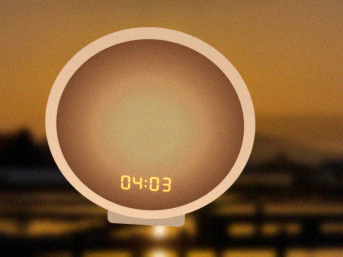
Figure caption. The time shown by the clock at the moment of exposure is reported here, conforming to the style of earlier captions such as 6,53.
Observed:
4,03
